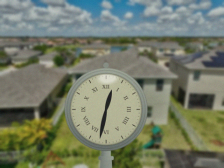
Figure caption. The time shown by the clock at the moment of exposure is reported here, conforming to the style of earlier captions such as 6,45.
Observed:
12,32
